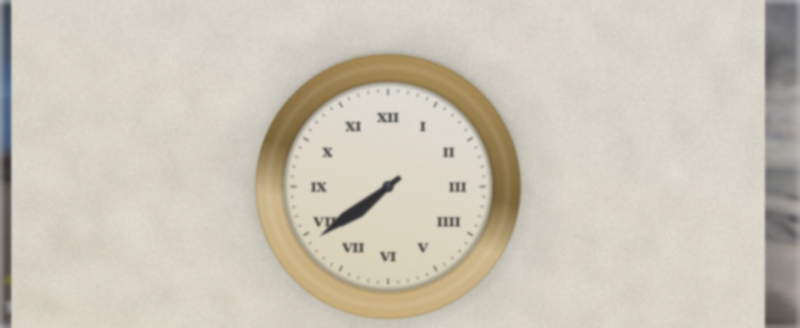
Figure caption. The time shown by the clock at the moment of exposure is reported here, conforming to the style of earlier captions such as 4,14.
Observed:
7,39
